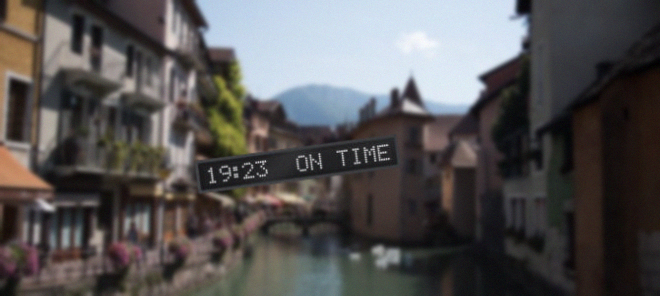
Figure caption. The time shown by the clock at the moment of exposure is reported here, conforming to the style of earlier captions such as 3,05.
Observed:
19,23
